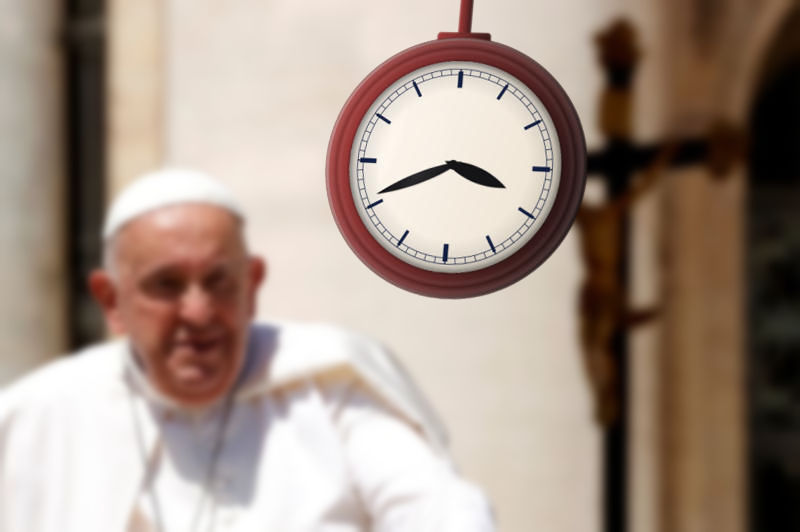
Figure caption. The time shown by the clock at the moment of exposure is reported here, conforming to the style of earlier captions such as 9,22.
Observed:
3,41
